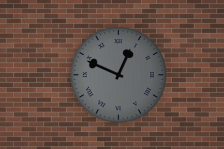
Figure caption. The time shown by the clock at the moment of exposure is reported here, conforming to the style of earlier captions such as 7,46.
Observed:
12,49
